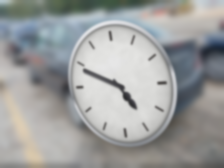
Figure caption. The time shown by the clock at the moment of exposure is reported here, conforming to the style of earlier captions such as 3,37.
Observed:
4,49
